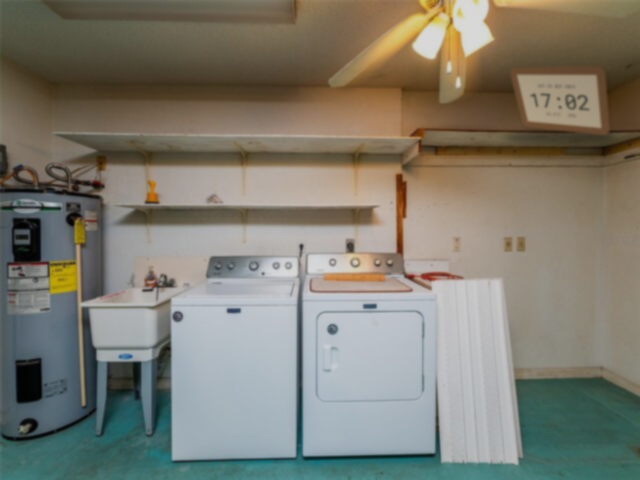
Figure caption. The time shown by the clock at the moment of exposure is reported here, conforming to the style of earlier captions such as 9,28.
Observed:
17,02
